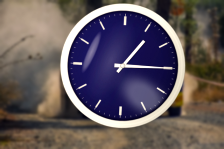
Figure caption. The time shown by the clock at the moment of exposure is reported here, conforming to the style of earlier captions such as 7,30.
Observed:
1,15
